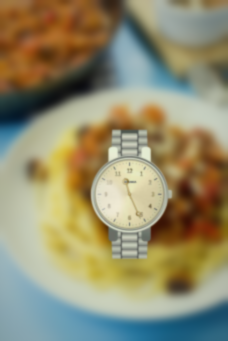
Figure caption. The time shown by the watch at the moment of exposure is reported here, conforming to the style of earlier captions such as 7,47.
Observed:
11,26
